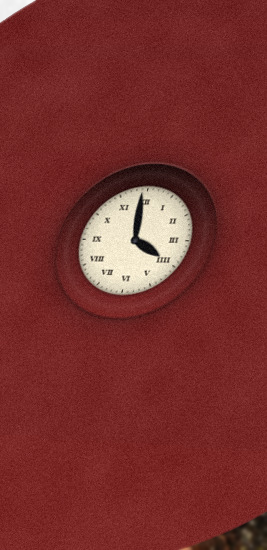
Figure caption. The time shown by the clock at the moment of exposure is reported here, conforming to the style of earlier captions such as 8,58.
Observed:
3,59
